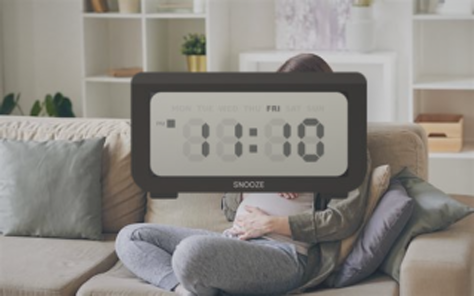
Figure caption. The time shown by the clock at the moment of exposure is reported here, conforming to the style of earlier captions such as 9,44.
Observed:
11,10
